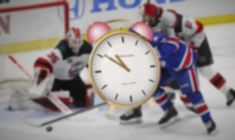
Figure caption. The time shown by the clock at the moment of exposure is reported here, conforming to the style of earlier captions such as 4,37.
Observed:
10,51
